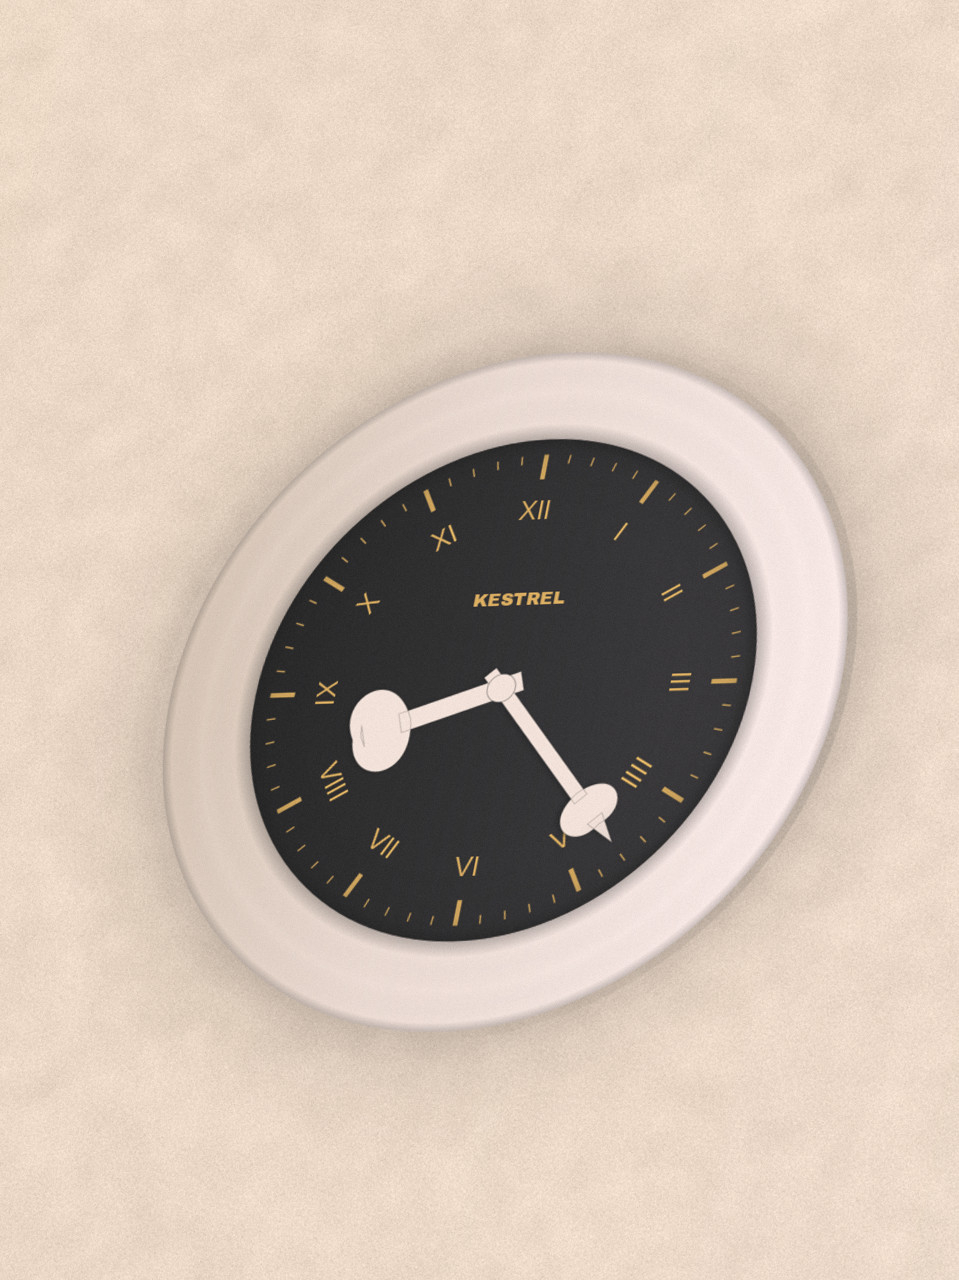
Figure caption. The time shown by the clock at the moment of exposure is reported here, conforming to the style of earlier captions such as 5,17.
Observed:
8,23
